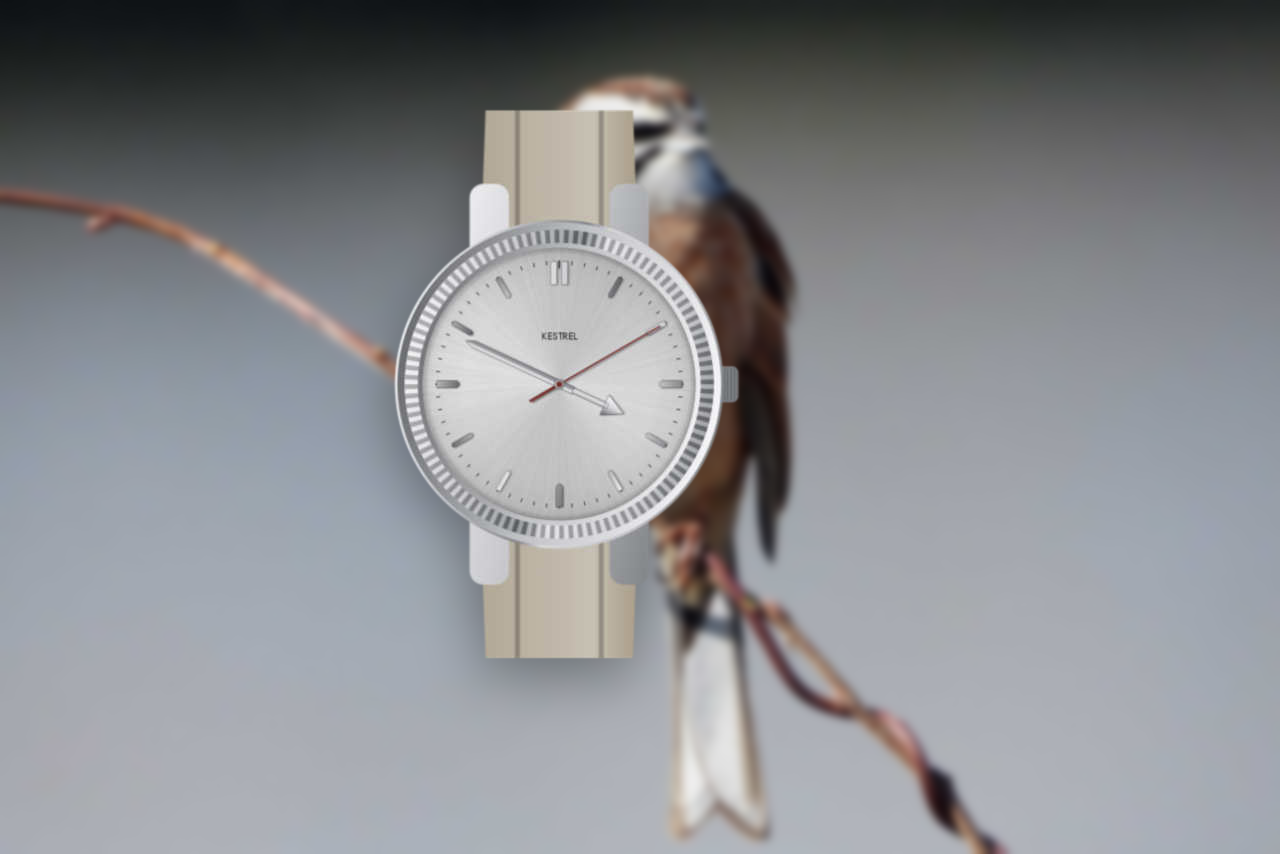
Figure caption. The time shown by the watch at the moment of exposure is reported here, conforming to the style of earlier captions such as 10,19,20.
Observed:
3,49,10
